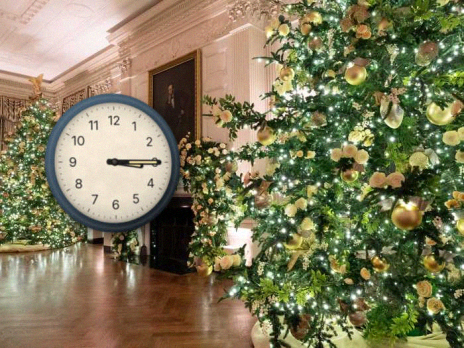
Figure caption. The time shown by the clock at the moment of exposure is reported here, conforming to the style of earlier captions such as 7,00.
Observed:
3,15
